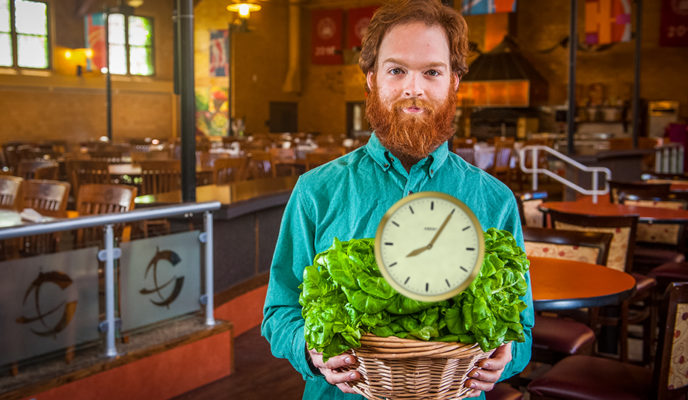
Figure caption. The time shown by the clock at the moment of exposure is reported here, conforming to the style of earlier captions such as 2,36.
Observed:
8,05
